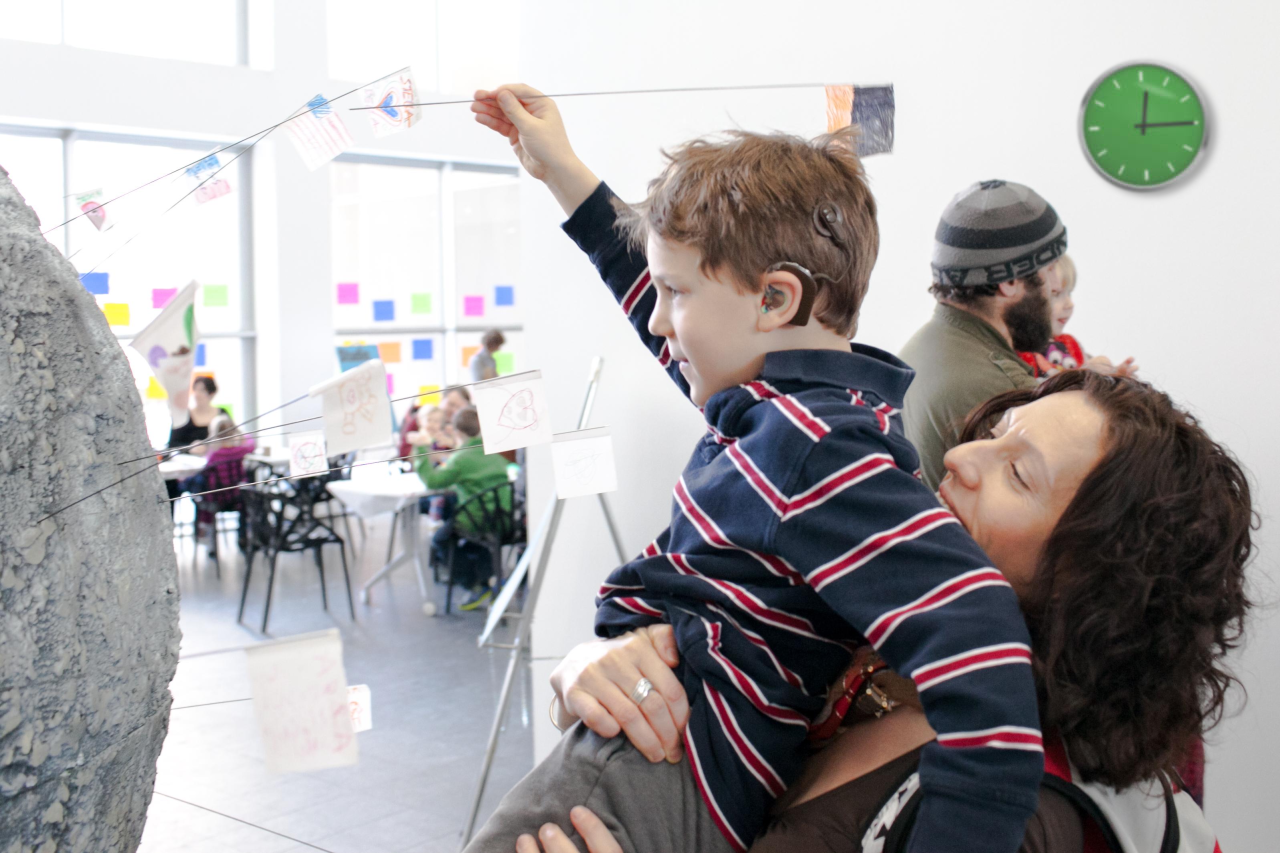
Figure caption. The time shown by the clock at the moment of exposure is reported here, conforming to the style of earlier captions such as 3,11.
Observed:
12,15
